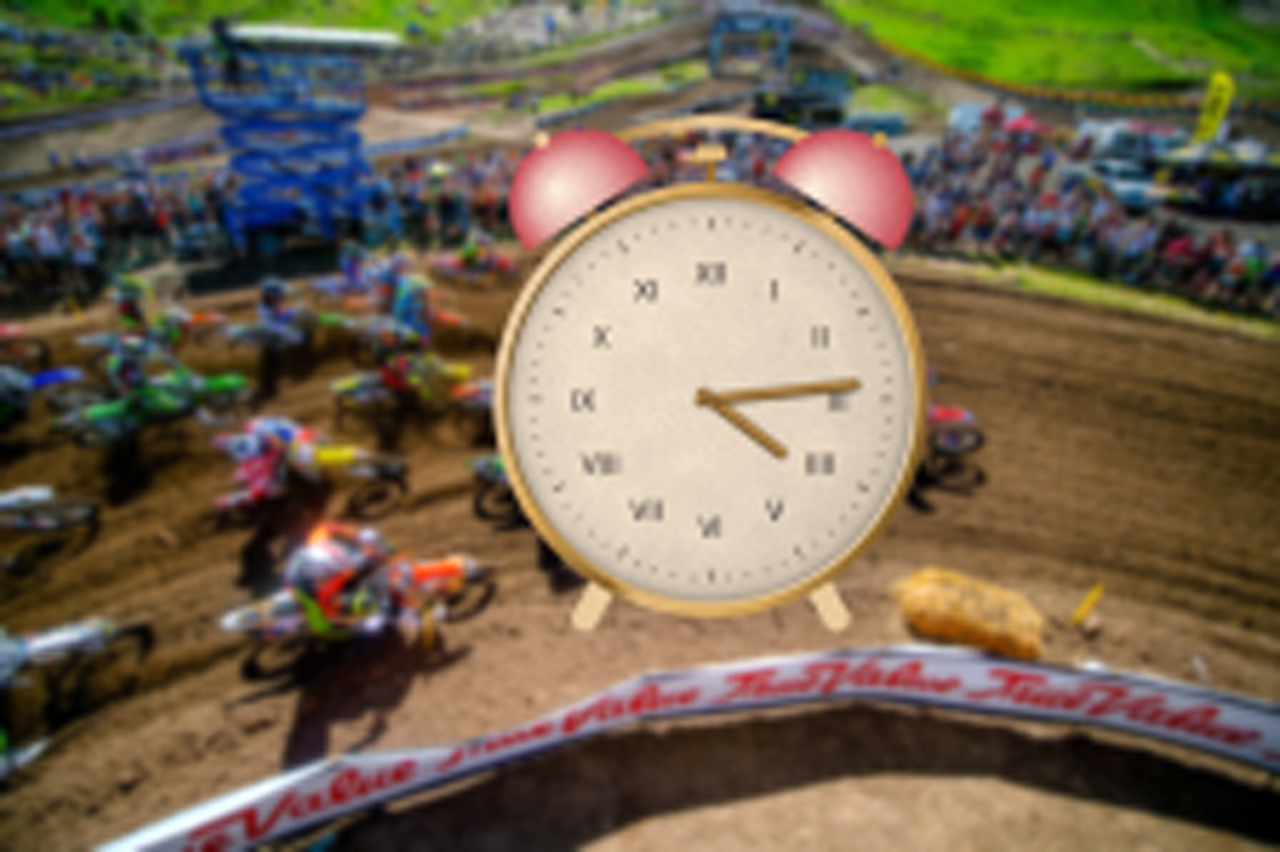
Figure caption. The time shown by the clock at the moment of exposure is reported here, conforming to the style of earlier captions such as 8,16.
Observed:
4,14
